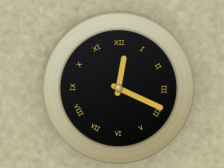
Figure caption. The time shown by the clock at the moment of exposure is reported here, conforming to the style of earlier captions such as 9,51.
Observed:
12,19
